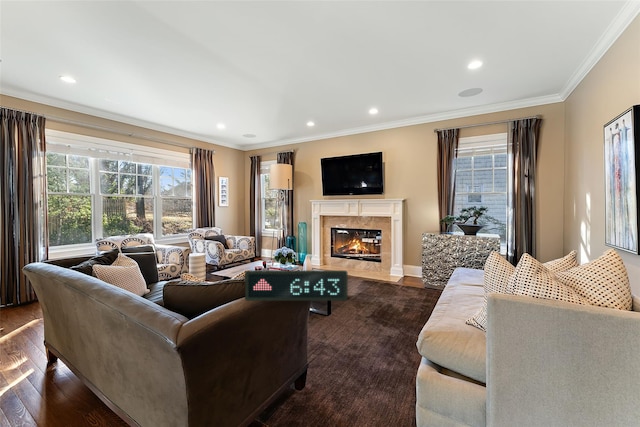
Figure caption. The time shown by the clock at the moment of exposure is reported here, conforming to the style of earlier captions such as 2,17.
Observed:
6,43
